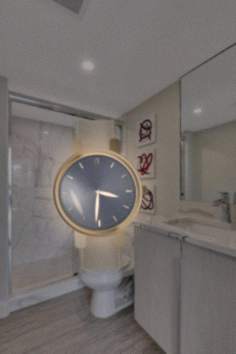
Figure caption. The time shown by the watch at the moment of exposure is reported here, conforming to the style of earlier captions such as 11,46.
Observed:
3,31
